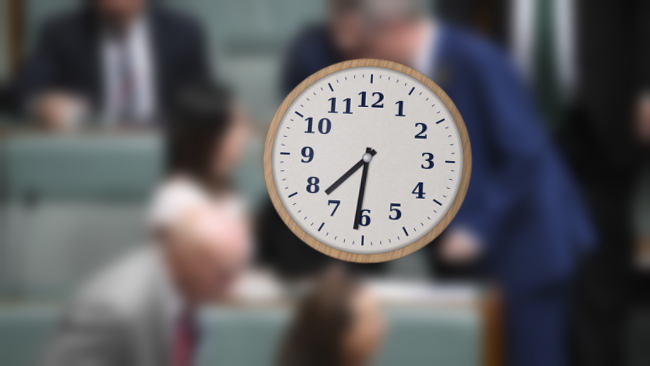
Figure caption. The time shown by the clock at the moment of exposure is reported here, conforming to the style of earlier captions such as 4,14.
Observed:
7,31
